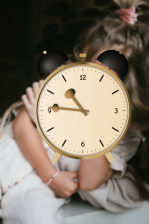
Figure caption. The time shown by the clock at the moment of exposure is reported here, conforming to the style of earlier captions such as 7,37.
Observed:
10,46
